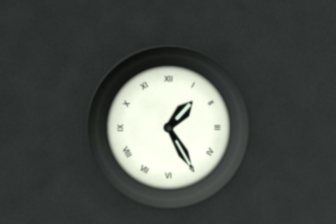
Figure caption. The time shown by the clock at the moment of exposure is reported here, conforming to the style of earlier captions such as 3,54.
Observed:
1,25
